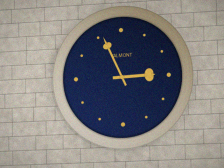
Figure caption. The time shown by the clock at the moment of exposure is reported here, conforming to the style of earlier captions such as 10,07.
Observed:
2,56
